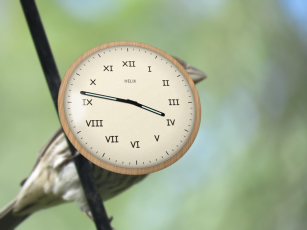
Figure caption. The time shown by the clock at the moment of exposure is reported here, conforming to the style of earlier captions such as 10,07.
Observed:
3,47
